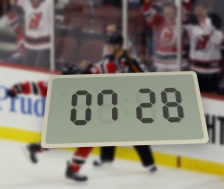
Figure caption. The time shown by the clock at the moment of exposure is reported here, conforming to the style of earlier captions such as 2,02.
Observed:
7,28
